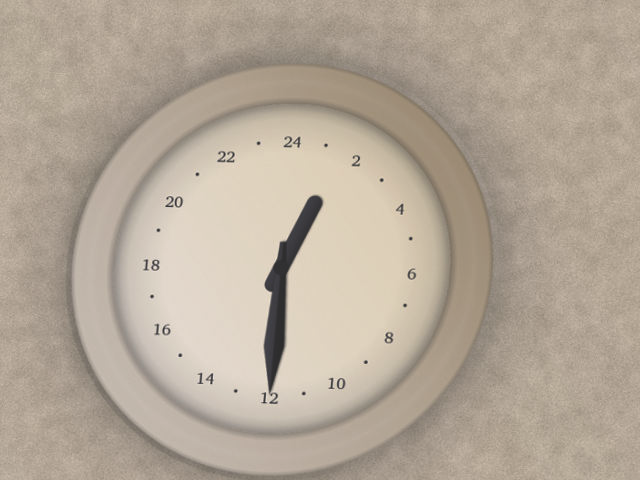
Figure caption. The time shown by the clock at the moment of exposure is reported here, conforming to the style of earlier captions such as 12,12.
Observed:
1,30
